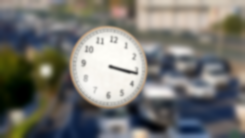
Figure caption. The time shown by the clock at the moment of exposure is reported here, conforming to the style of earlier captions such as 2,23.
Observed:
3,16
